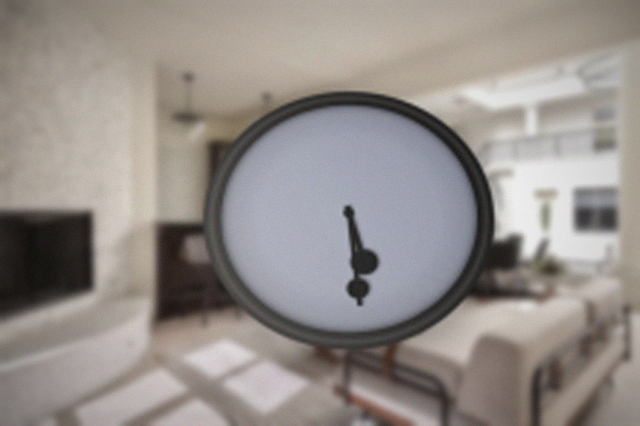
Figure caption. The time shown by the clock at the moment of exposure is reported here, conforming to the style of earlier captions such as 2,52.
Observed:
5,29
